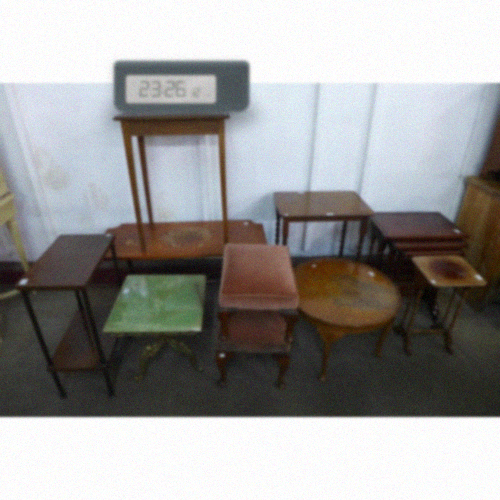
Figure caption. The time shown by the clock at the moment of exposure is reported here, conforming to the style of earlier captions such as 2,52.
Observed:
23,26
